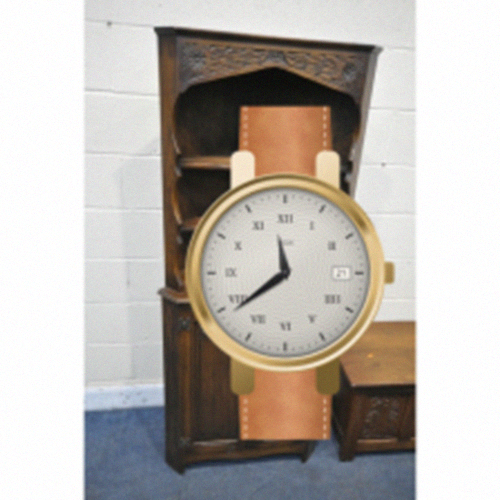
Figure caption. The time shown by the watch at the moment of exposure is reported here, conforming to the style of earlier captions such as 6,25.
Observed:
11,39
